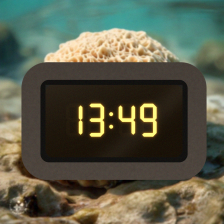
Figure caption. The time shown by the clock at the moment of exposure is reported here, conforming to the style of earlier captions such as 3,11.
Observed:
13,49
